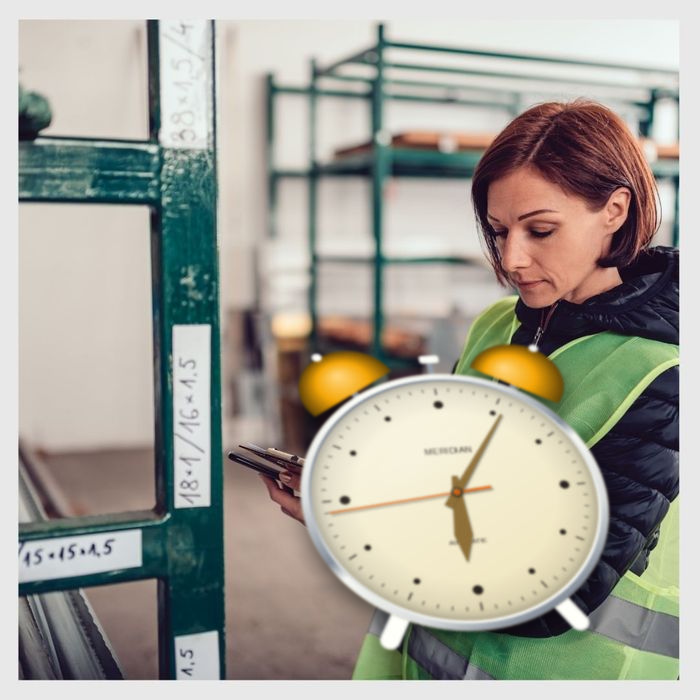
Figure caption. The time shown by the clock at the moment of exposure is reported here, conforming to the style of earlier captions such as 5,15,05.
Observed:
6,05,44
